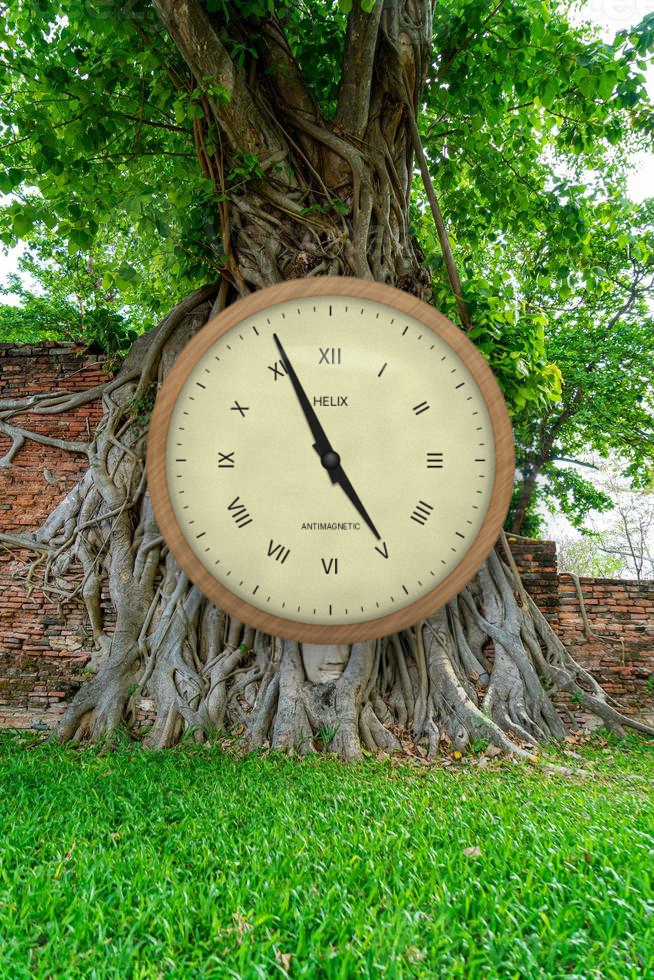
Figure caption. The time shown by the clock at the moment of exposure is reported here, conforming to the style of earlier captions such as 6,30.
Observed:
4,56
